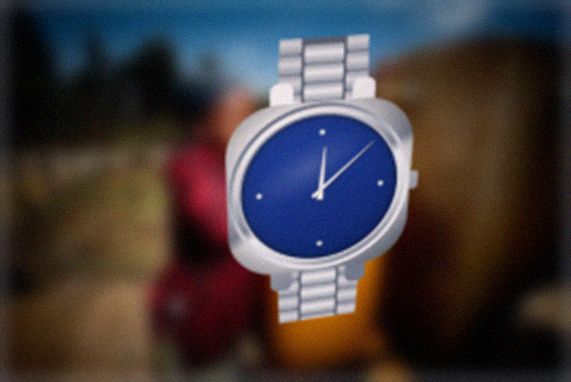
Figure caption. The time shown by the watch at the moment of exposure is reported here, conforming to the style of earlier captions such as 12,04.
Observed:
12,08
